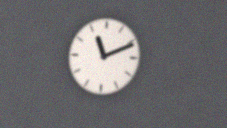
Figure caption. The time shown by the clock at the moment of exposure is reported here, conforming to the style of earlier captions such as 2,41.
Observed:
11,11
